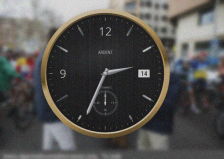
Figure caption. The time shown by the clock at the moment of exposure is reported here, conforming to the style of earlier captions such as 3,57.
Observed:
2,34
